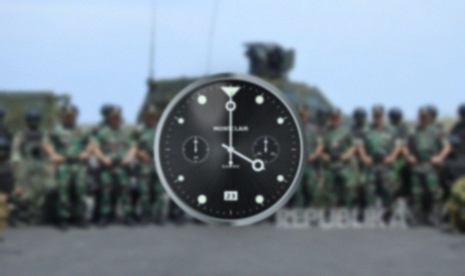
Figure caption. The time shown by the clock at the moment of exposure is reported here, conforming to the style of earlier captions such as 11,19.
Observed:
4,00
